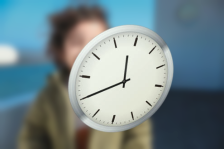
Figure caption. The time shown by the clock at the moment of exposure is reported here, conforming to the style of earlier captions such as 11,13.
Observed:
11,40
